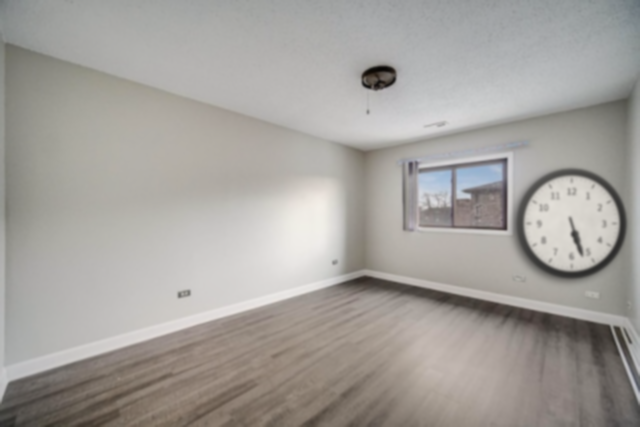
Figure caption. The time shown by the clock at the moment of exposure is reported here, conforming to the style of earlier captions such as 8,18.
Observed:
5,27
